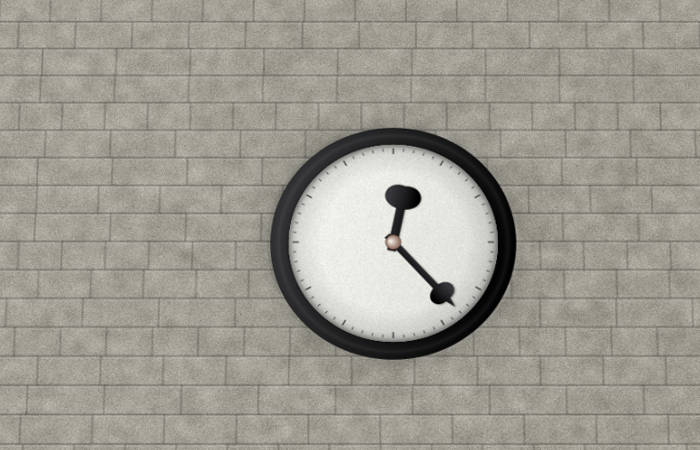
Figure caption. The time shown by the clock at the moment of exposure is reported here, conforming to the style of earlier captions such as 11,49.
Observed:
12,23
